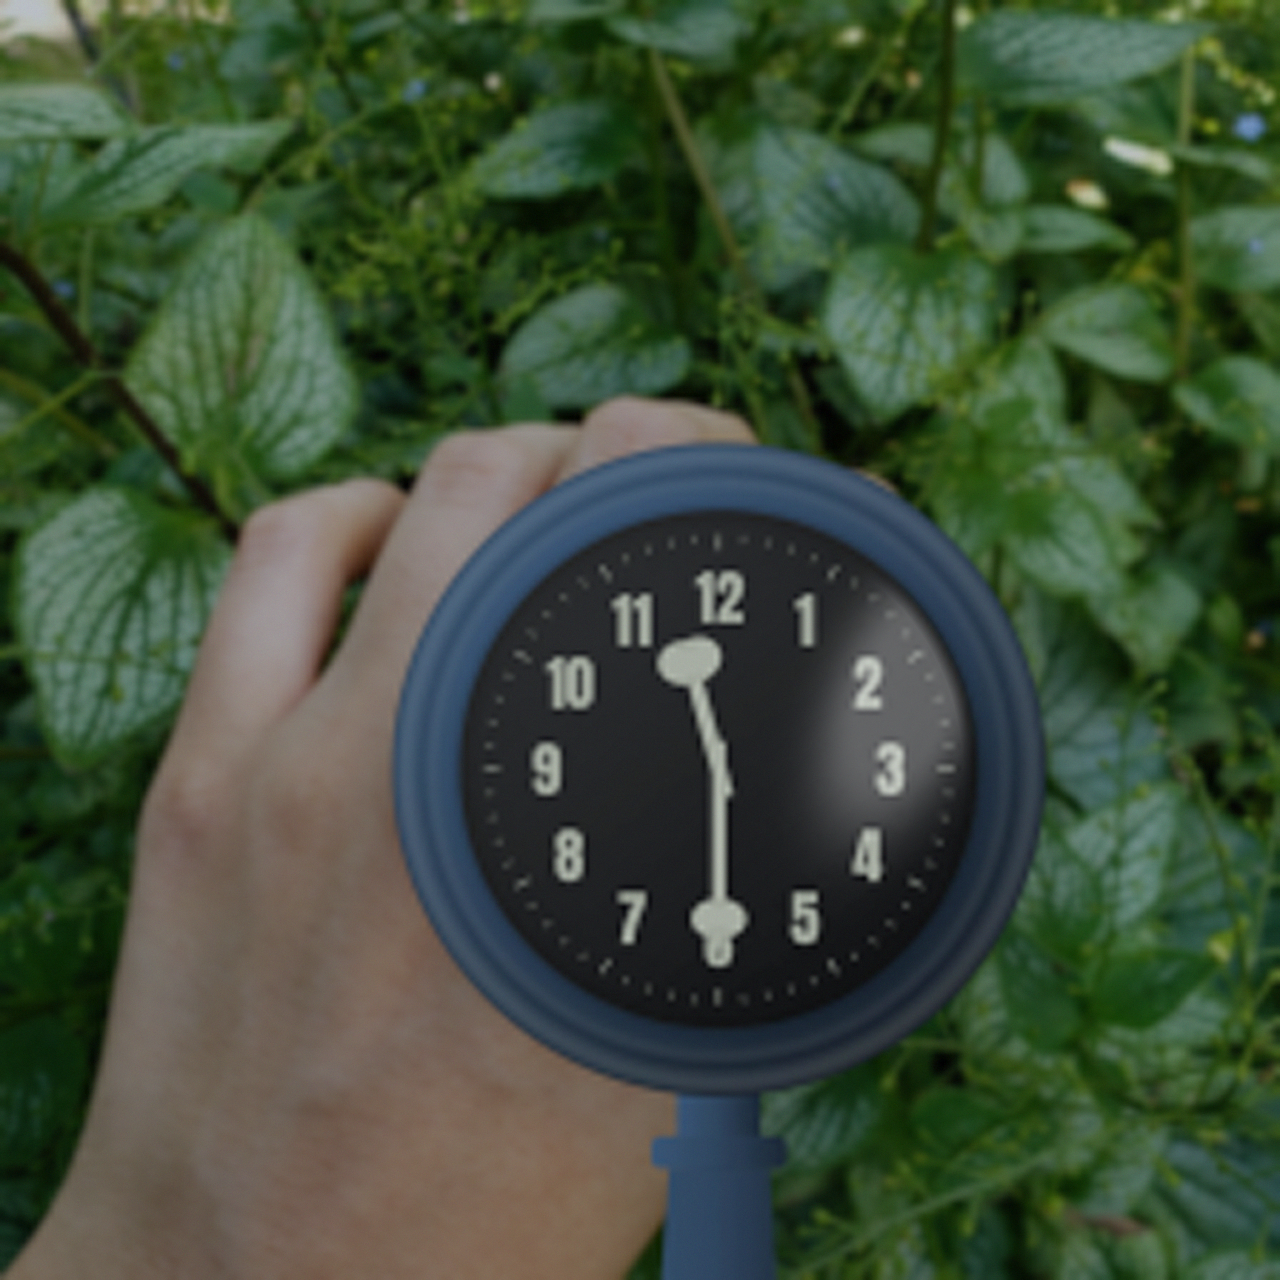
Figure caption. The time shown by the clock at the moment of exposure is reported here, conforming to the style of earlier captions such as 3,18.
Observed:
11,30
